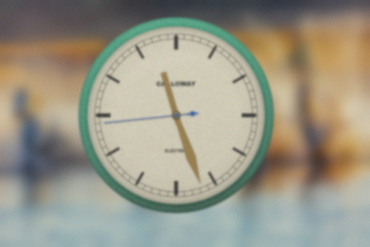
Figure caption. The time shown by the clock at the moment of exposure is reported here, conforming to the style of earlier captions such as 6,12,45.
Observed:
11,26,44
